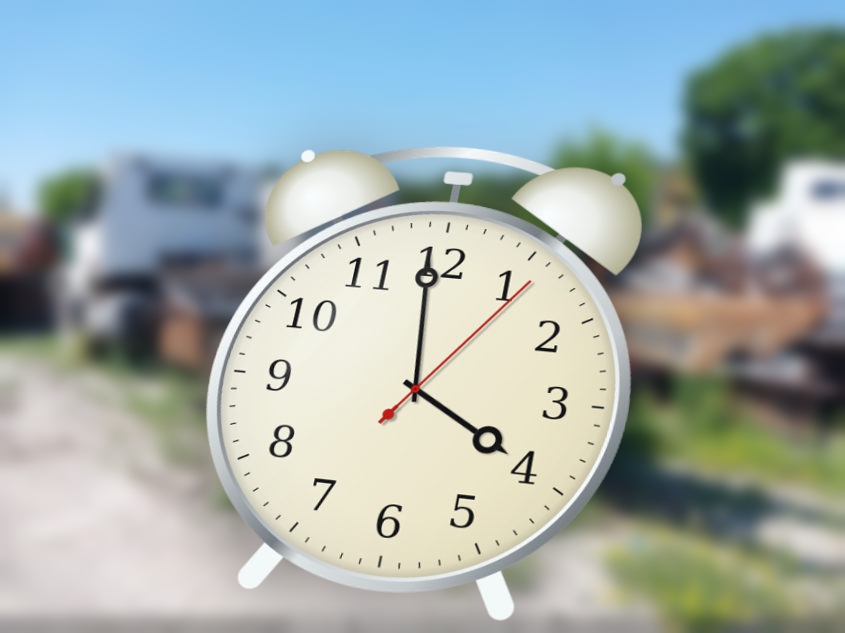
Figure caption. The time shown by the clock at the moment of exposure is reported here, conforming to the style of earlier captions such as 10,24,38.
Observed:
3,59,06
